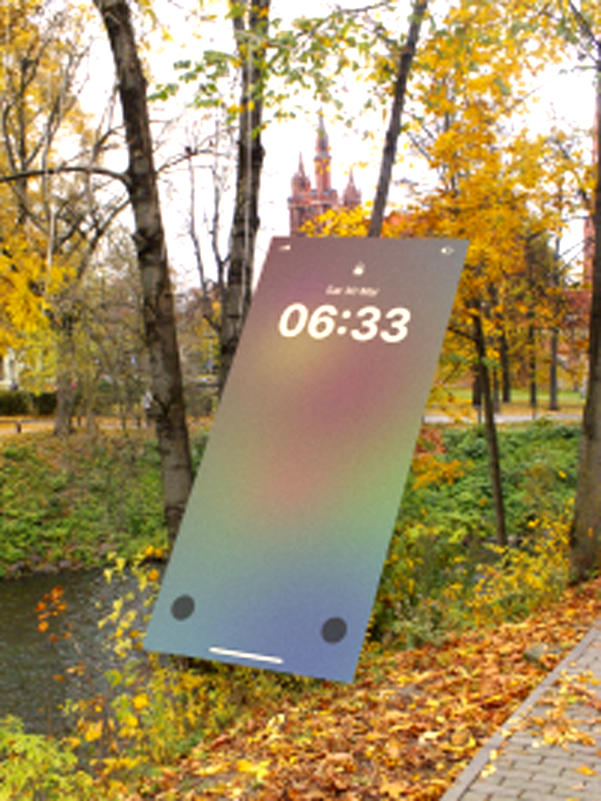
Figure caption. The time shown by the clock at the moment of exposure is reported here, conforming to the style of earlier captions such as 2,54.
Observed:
6,33
